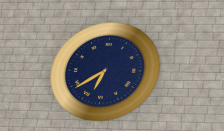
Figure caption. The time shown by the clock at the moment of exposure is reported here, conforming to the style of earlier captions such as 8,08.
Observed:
6,39
